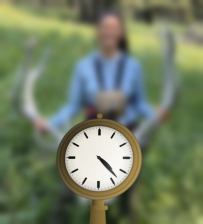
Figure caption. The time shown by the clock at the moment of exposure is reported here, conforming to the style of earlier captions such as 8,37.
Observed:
4,23
